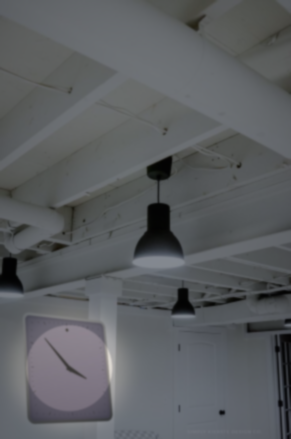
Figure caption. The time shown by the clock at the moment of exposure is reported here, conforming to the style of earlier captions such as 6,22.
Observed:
3,53
